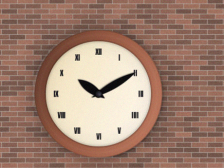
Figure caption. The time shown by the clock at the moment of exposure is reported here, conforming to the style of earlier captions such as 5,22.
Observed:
10,10
